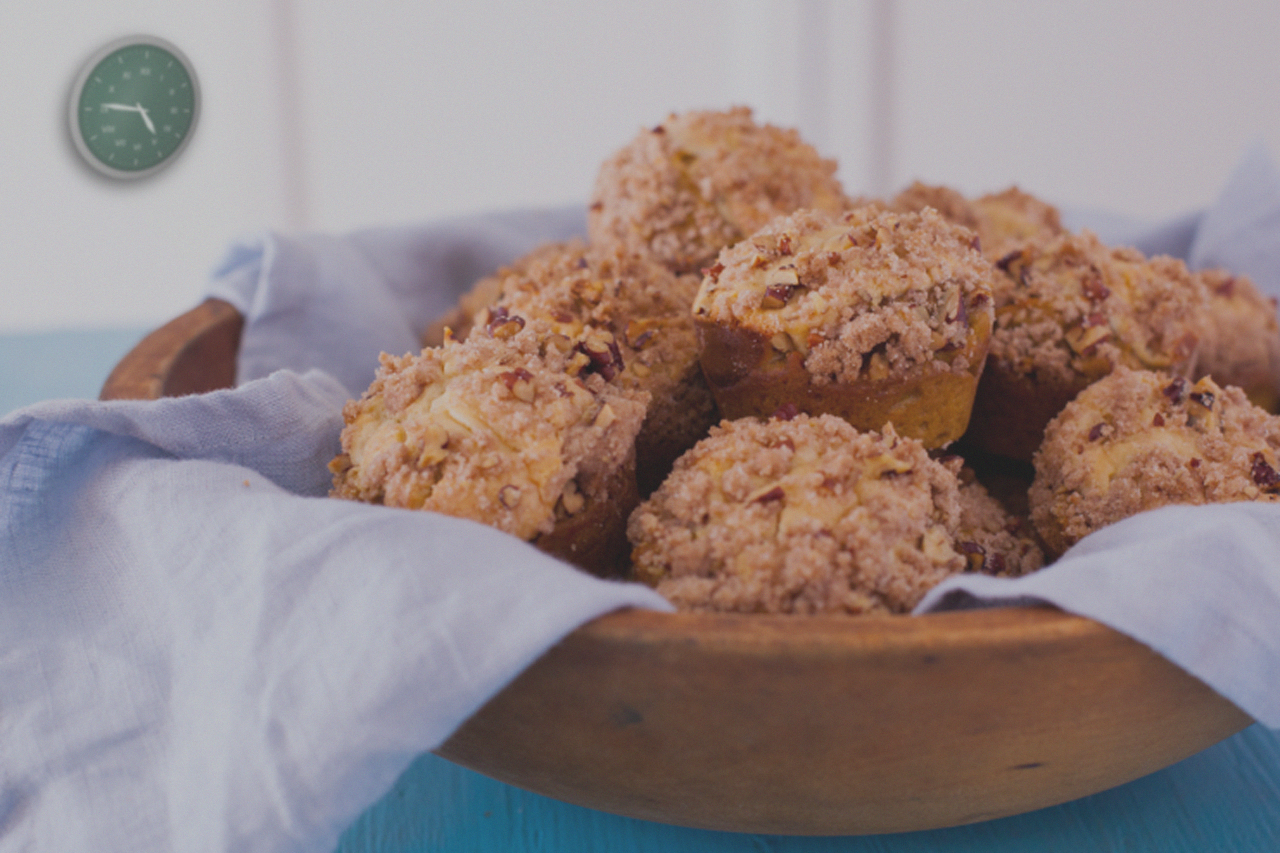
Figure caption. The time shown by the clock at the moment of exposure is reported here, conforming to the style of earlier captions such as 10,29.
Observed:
4,46
